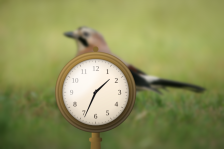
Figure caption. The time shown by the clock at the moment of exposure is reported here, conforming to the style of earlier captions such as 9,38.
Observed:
1,34
